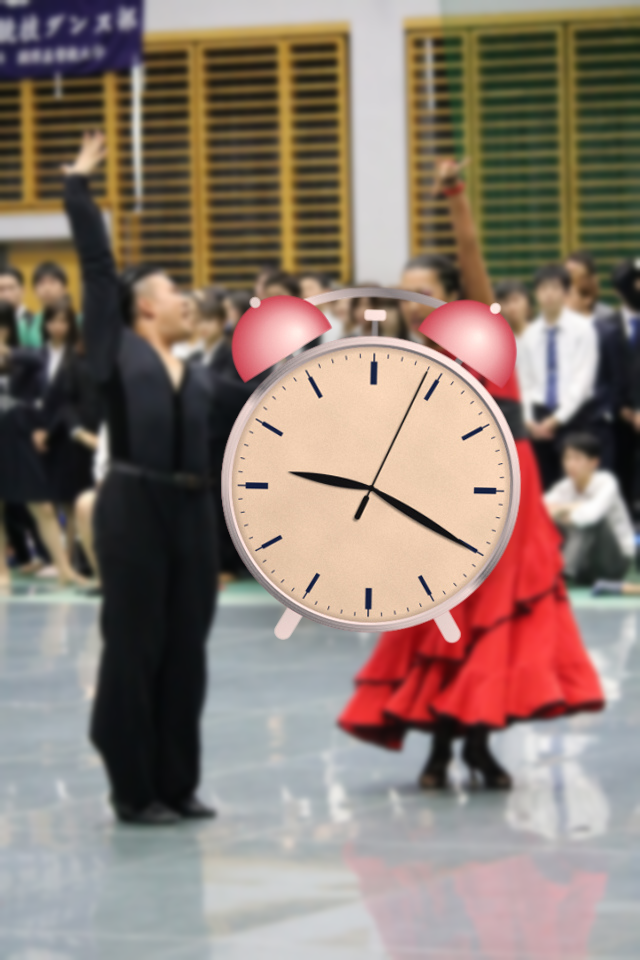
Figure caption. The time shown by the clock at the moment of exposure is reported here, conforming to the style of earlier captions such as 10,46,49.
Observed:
9,20,04
